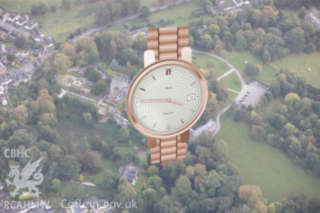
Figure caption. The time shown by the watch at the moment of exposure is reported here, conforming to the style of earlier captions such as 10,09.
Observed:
3,46
